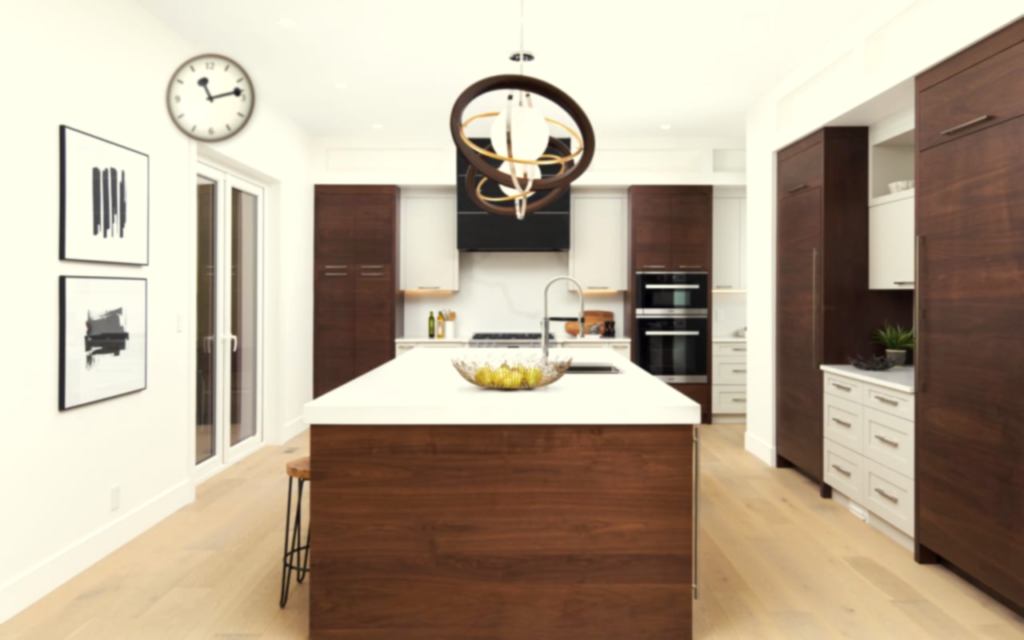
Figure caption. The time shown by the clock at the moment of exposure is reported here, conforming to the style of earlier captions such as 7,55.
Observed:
11,13
